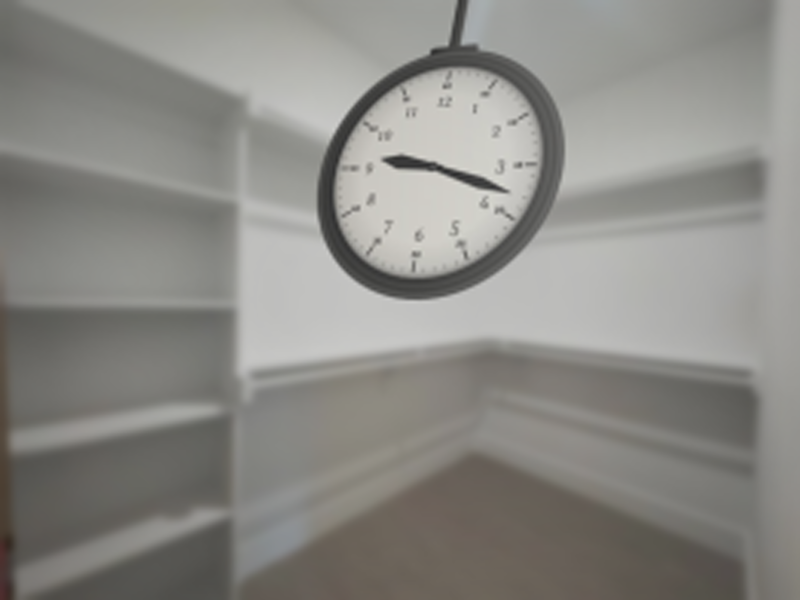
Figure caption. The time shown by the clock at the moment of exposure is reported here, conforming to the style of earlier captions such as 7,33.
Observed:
9,18
